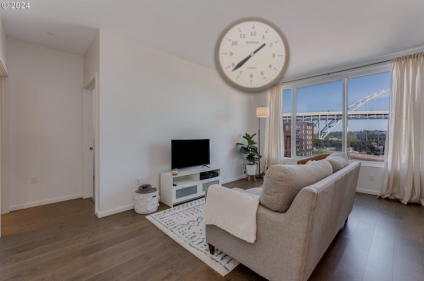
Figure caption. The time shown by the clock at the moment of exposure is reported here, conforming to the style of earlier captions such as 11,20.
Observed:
1,38
